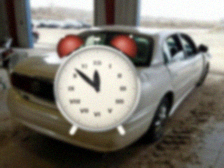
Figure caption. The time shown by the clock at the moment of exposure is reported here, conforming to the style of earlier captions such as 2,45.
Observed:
11,52
